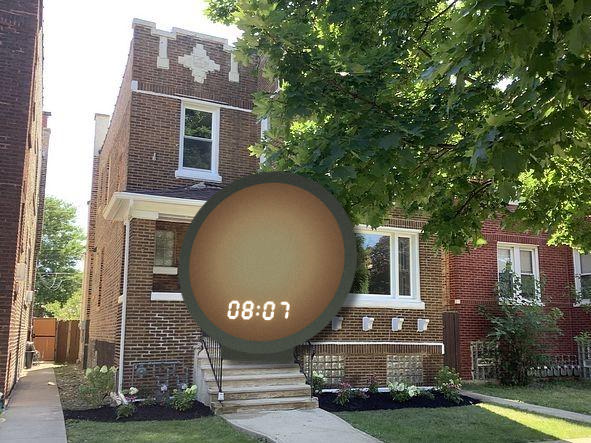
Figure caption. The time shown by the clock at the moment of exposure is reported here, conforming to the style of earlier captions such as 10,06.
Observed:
8,07
